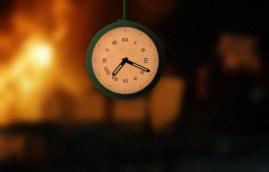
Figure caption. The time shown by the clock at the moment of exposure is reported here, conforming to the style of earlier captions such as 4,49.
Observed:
7,19
